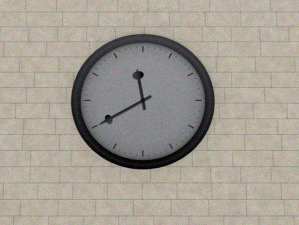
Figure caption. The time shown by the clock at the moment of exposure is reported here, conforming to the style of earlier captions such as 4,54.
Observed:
11,40
